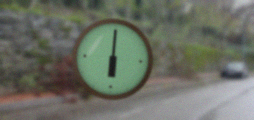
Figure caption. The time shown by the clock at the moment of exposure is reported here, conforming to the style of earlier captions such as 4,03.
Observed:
6,00
